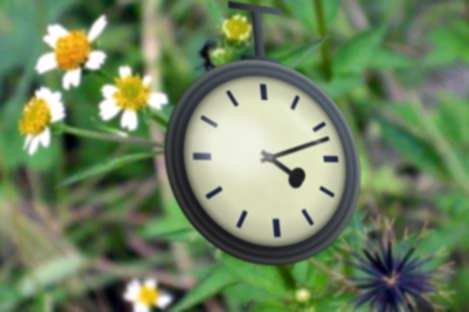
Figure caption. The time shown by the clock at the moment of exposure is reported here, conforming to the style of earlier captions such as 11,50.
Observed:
4,12
